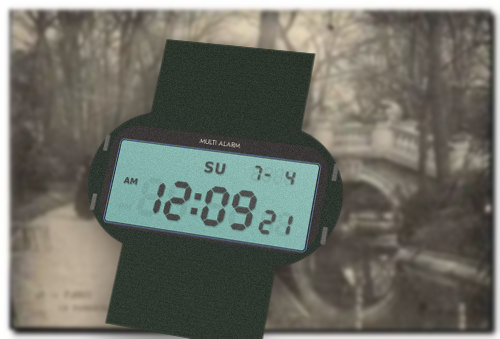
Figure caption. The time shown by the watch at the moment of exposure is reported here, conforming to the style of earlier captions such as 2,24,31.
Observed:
12,09,21
